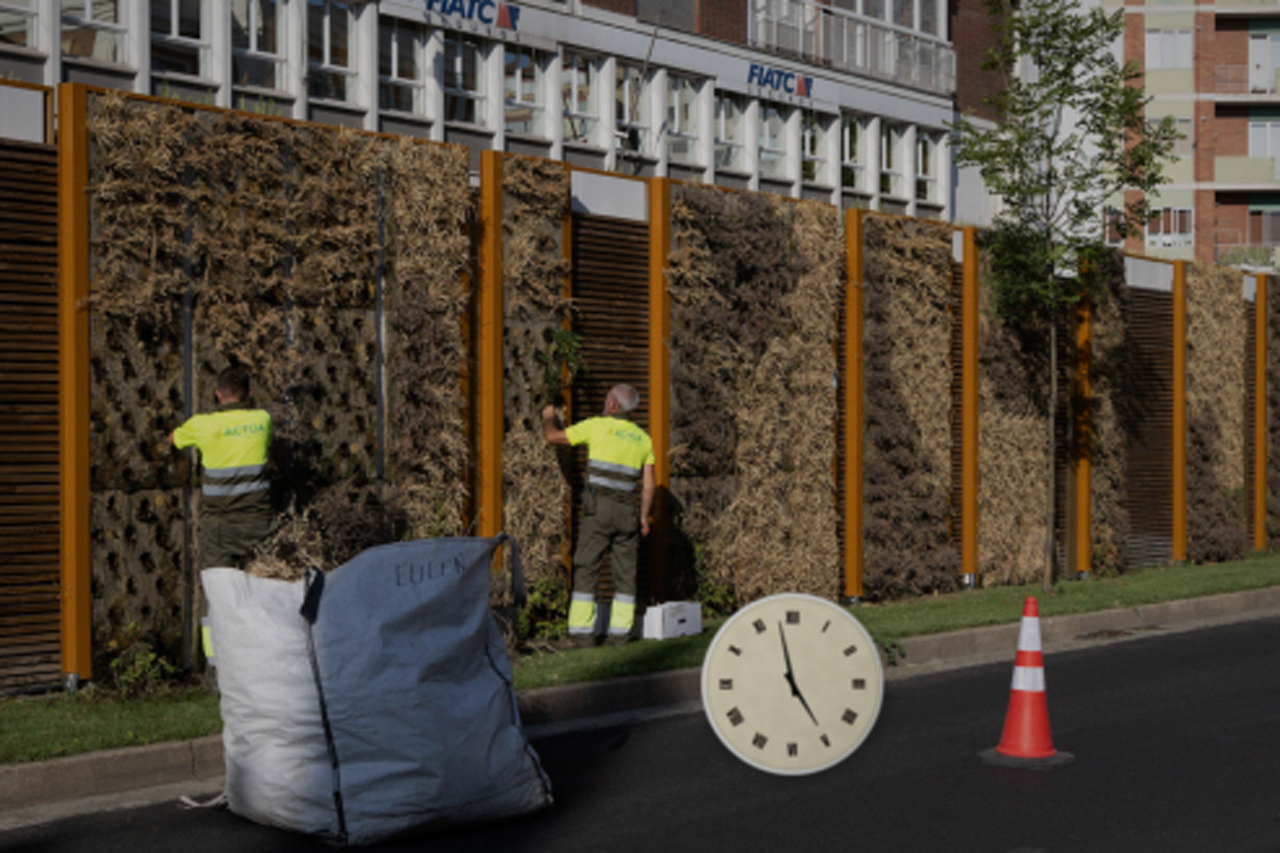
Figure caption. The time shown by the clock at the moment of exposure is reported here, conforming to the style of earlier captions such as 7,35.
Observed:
4,58
